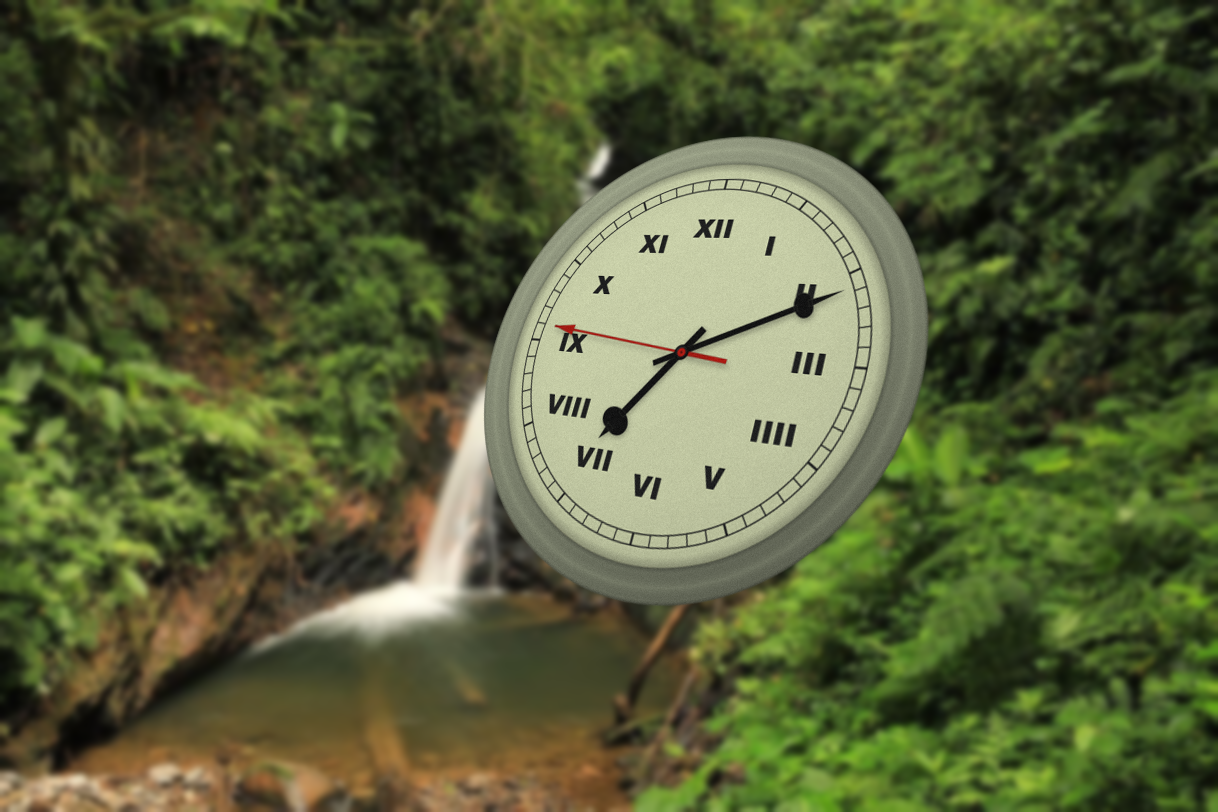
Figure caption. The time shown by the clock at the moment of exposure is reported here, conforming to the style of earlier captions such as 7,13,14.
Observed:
7,10,46
